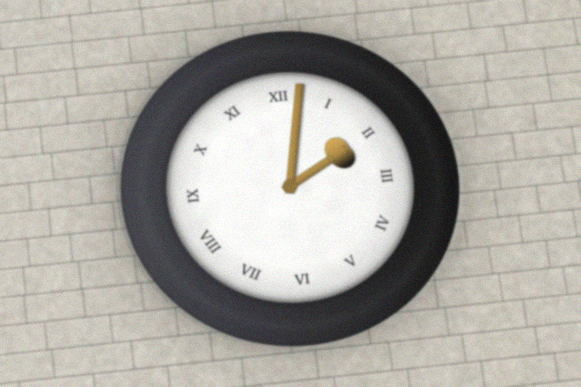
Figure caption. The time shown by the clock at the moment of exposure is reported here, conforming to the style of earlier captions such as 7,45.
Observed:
2,02
